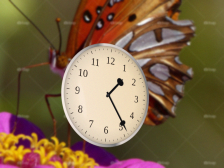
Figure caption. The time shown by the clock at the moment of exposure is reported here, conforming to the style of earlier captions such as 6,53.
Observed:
1,24
